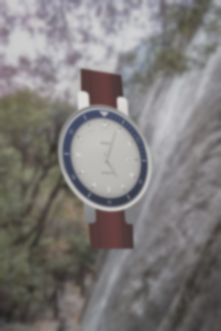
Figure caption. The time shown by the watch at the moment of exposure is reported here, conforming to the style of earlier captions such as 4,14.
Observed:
5,04
